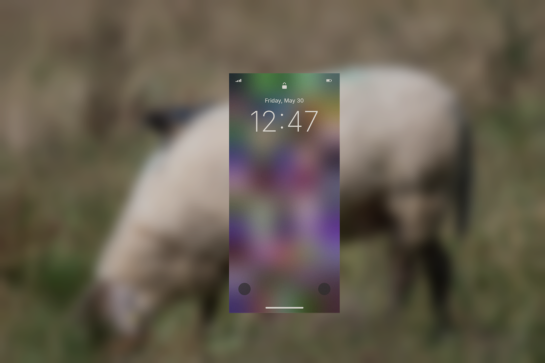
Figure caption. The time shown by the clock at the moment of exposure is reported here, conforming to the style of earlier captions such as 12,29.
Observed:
12,47
